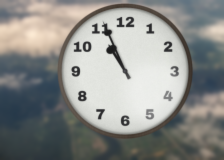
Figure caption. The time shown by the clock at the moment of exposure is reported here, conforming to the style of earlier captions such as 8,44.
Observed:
10,56
